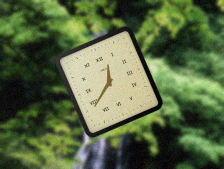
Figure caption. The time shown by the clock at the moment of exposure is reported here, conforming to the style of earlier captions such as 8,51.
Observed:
12,39
